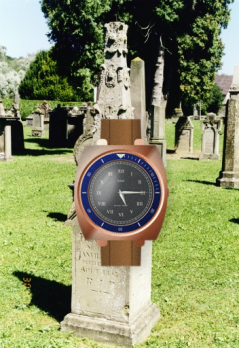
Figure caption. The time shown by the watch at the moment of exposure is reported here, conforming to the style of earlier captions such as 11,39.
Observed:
5,15
